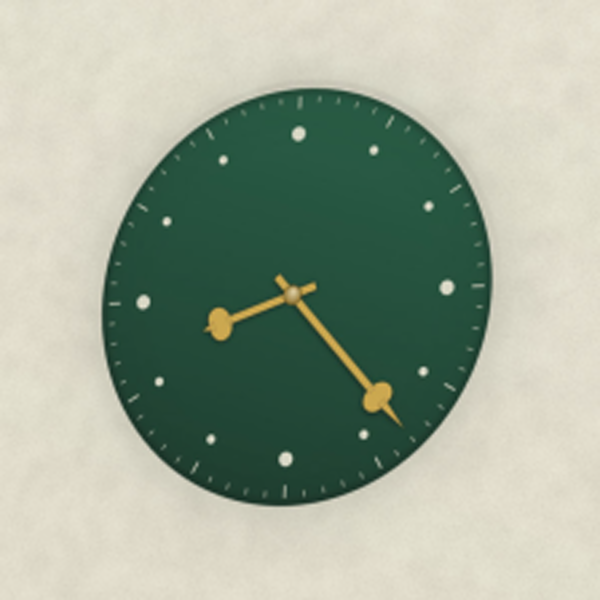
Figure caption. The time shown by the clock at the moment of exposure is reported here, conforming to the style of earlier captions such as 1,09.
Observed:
8,23
